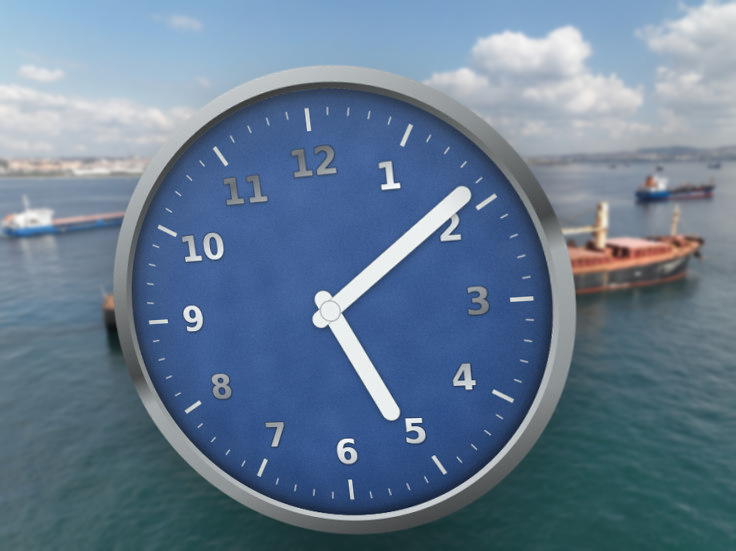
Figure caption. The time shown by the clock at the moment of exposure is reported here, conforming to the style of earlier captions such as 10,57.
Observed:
5,09
